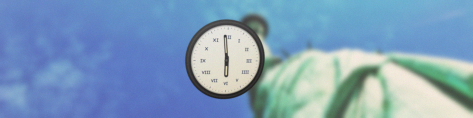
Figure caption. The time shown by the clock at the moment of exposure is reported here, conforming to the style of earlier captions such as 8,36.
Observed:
5,59
